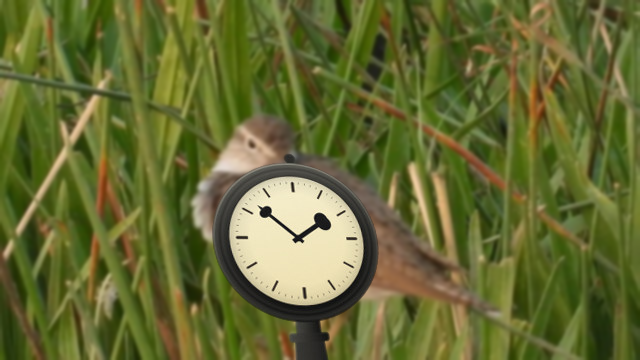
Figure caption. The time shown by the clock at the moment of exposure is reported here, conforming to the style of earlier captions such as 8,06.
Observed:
1,52
